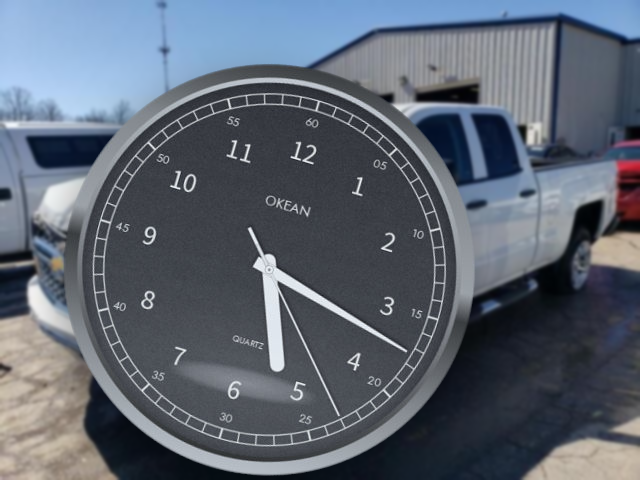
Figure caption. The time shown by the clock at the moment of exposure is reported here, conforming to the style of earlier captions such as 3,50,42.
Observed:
5,17,23
